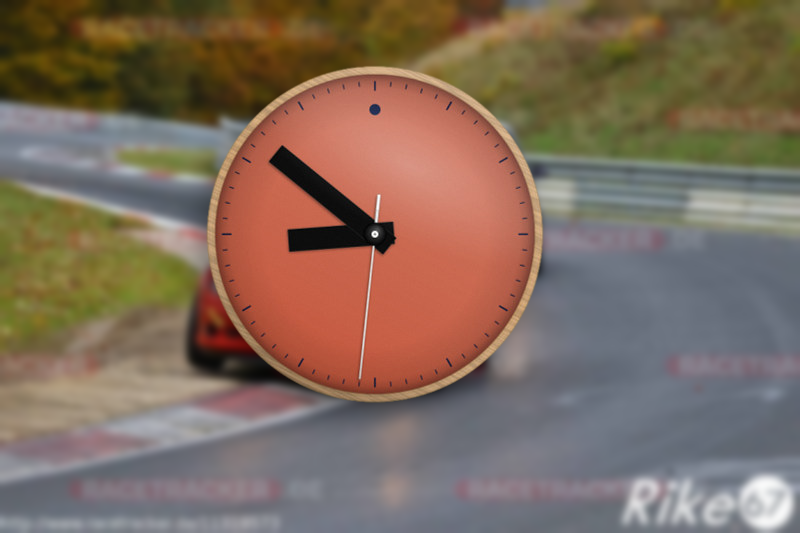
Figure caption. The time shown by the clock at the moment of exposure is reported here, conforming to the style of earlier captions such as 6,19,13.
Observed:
8,51,31
